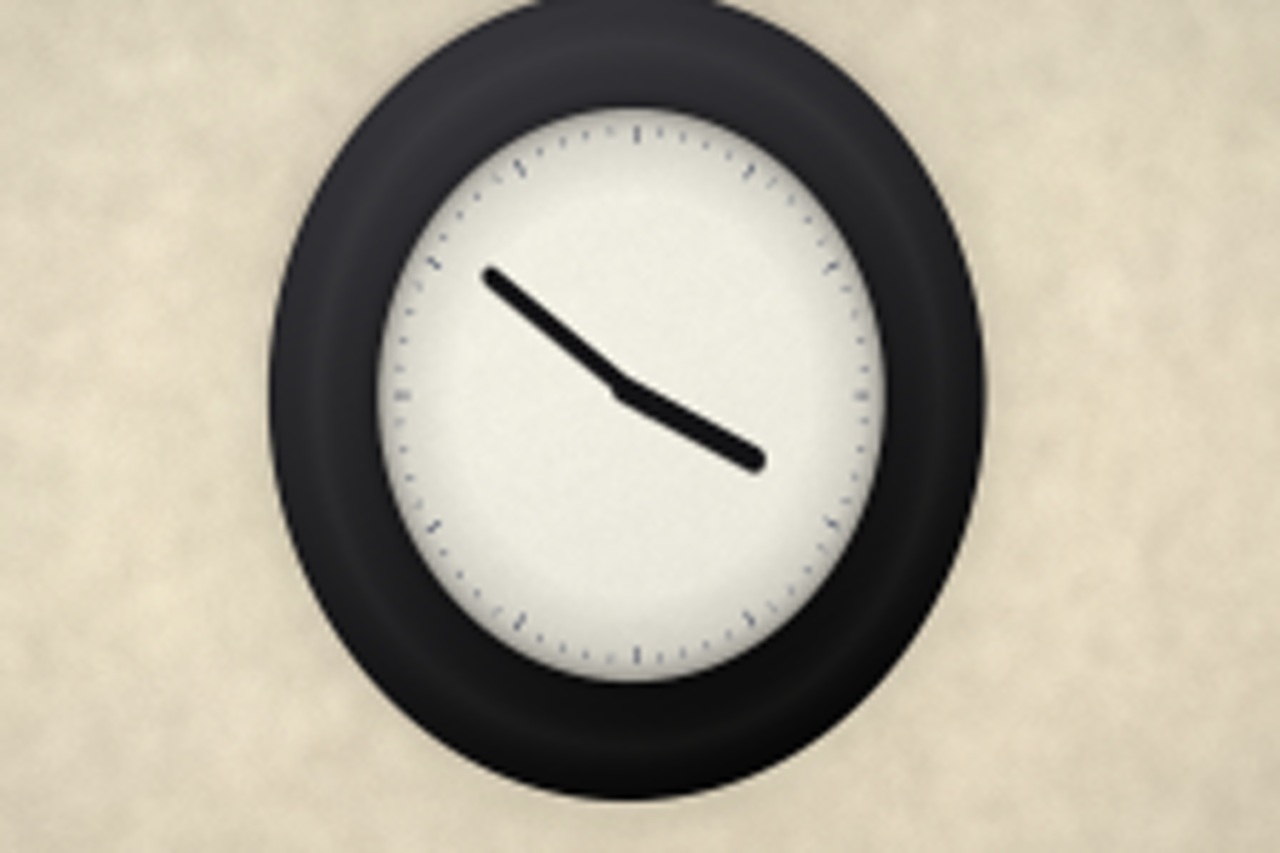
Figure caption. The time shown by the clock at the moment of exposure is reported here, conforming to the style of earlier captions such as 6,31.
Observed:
3,51
